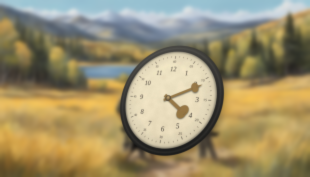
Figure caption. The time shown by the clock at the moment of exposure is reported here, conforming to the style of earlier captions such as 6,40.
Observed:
4,11
